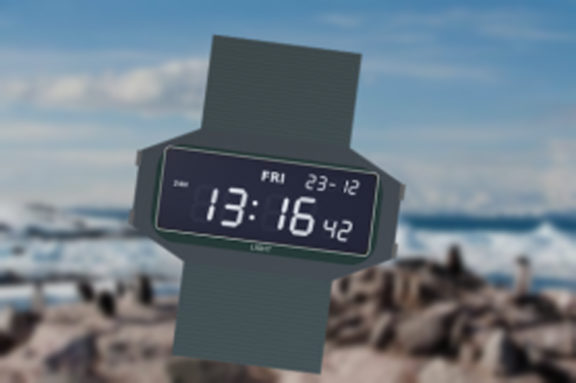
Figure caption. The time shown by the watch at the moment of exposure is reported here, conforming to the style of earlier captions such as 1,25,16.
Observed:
13,16,42
